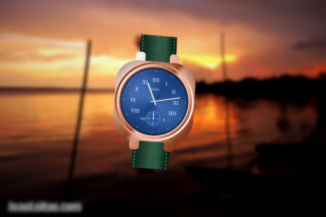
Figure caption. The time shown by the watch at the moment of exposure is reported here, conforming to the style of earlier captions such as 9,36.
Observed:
11,13
